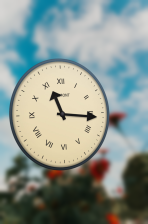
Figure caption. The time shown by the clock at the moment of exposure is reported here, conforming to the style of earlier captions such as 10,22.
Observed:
11,16
